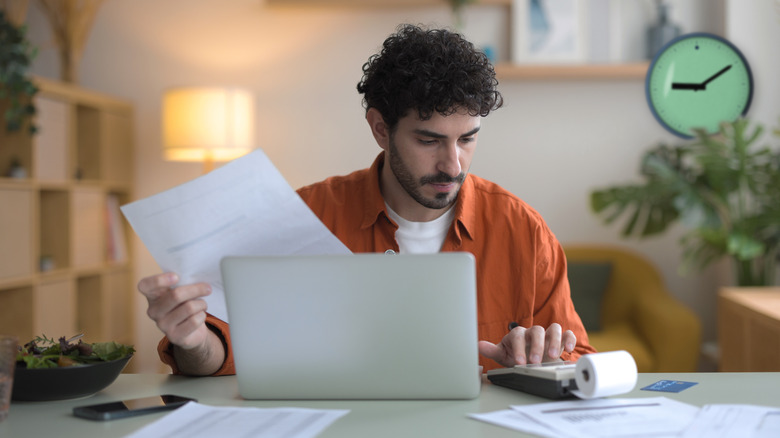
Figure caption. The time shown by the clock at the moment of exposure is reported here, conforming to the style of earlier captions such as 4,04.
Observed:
9,10
